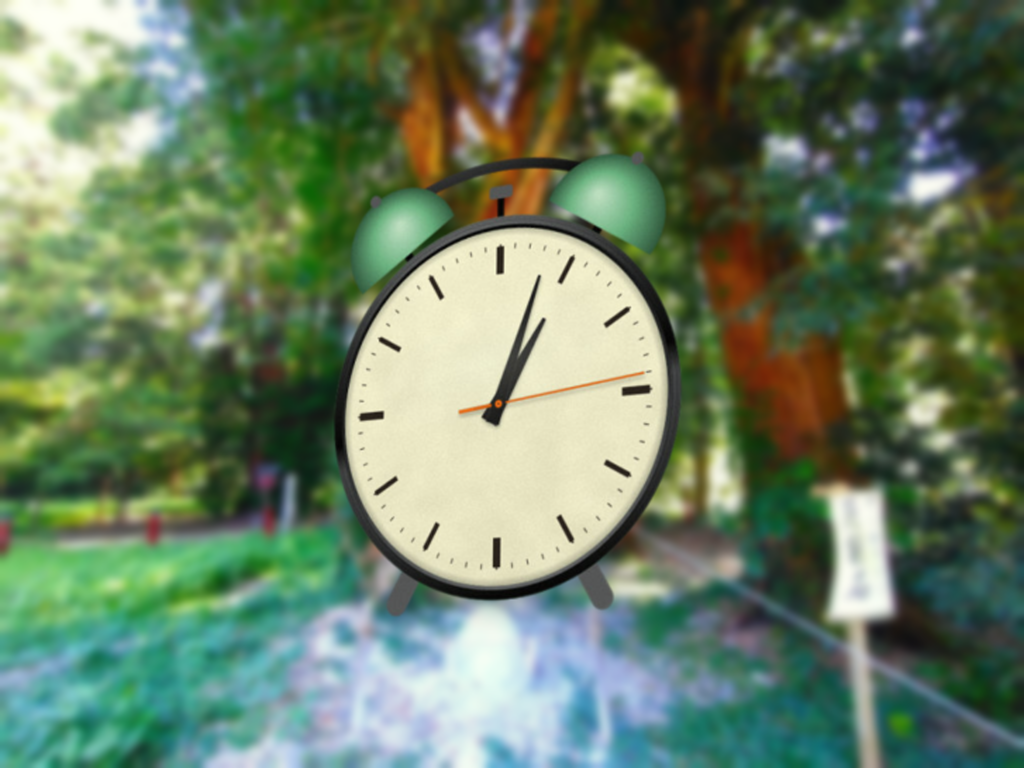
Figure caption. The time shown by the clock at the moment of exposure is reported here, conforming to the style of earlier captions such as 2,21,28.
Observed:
1,03,14
